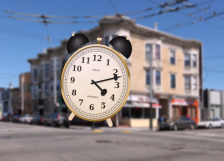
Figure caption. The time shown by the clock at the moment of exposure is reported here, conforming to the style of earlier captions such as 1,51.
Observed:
4,12
